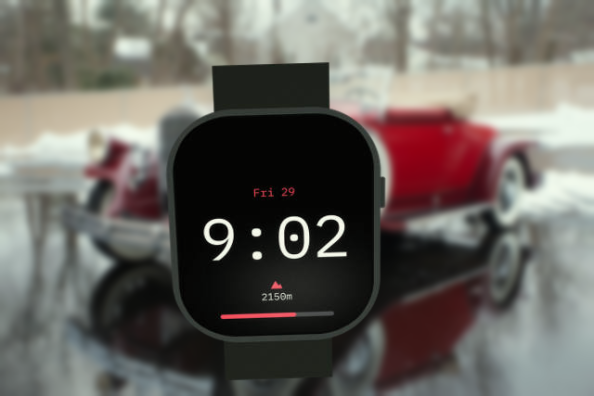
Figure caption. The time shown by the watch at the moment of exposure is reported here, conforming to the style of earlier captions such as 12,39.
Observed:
9,02
